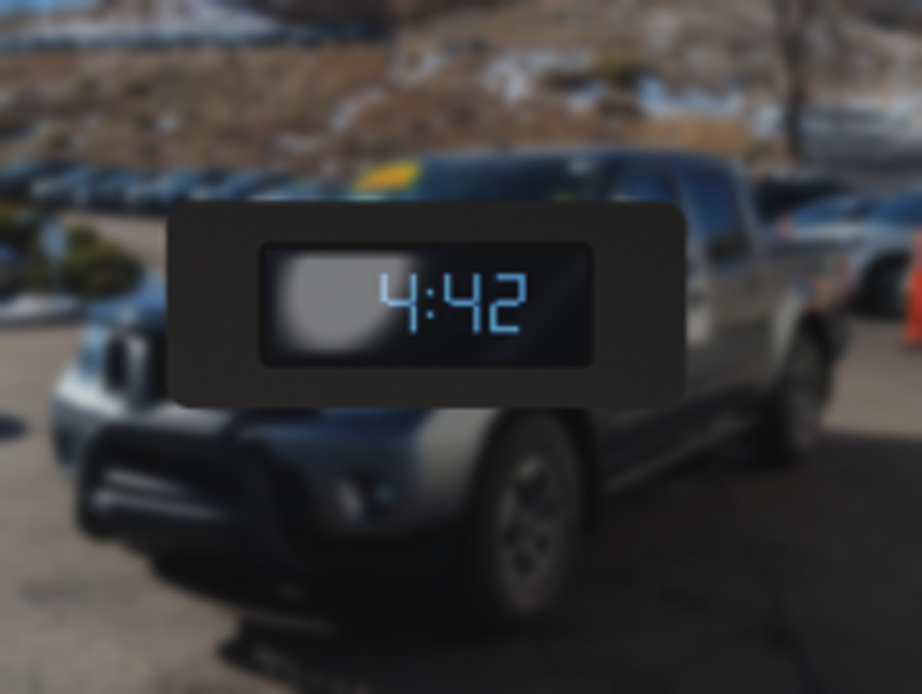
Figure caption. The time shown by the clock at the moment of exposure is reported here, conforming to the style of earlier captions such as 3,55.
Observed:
4,42
